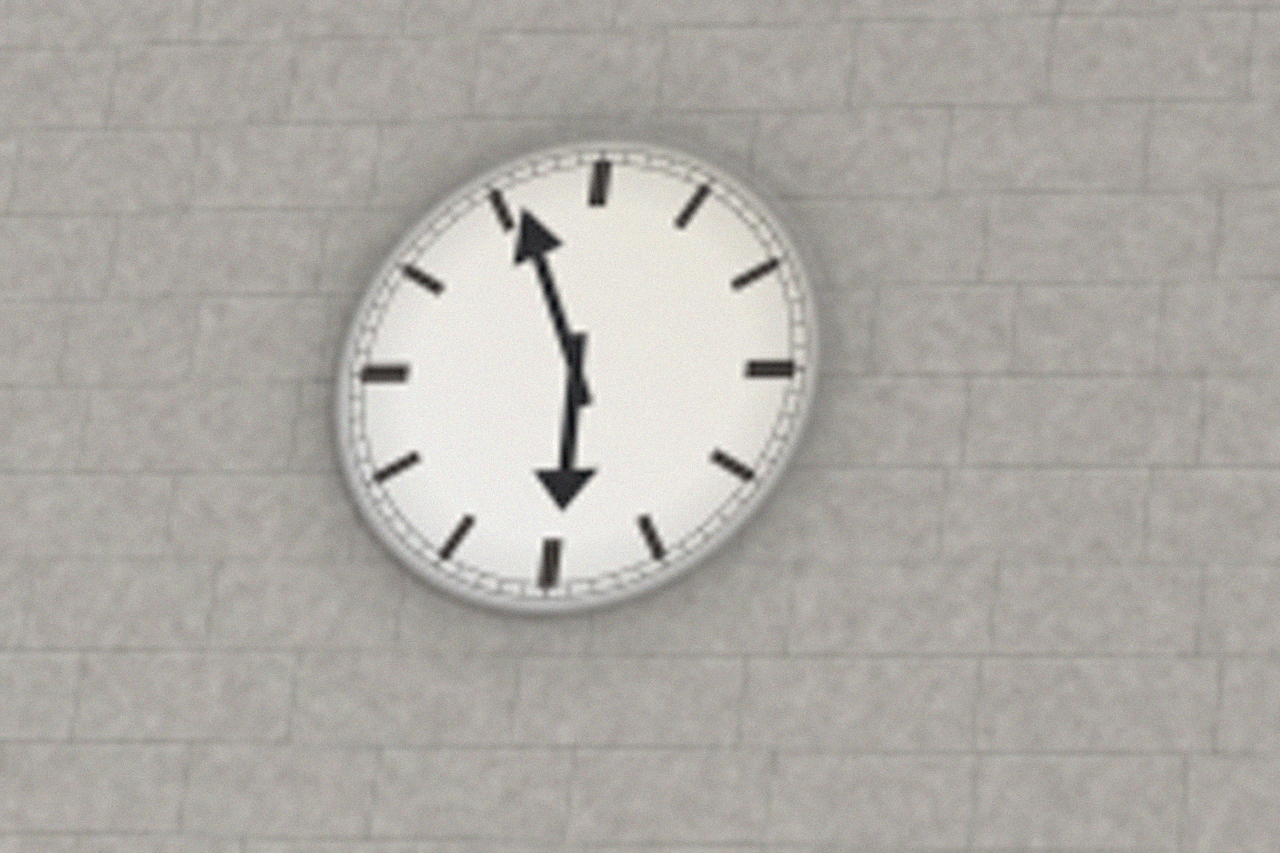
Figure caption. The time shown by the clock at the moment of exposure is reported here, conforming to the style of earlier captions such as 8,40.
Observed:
5,56
